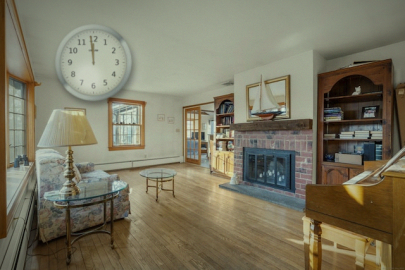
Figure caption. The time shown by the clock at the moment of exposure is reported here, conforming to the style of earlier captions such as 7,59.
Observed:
11,59
